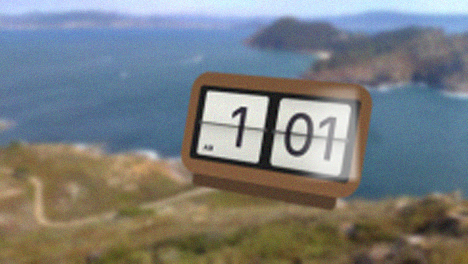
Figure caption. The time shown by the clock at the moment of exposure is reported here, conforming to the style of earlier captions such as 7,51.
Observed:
1,01
